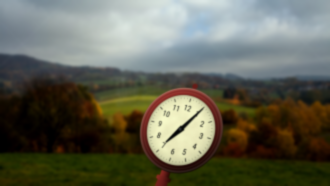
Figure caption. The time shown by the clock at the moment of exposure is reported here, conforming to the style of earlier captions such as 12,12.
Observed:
7,05
